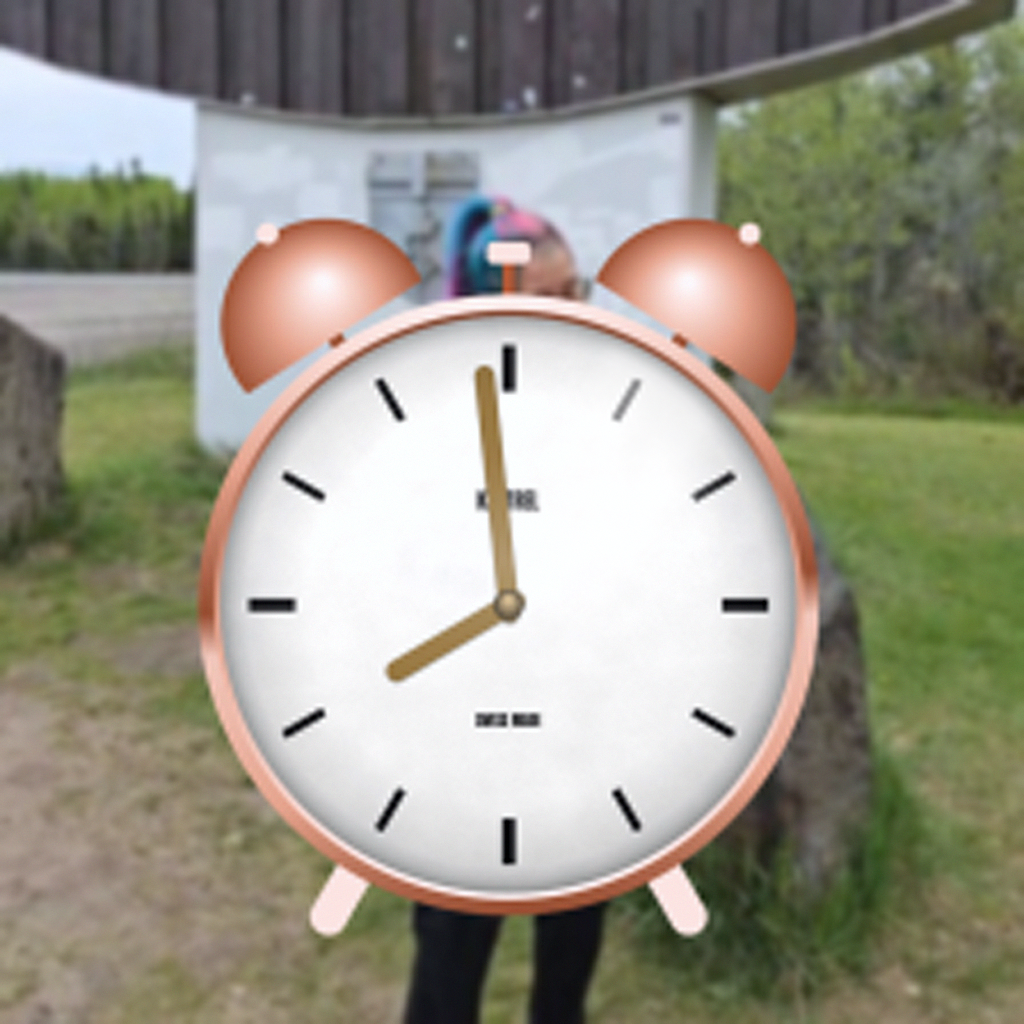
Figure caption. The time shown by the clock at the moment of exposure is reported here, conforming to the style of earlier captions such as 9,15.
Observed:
7,59
